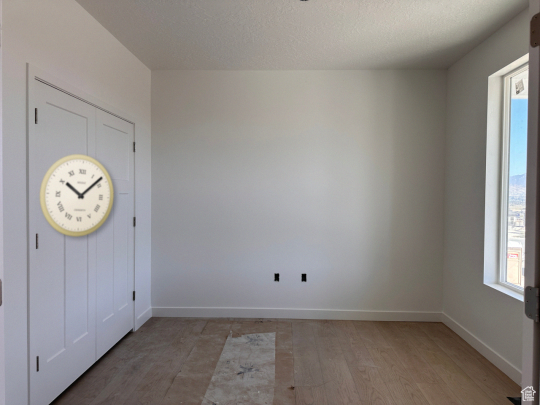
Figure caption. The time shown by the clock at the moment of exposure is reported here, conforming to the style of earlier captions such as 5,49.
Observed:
10,08
